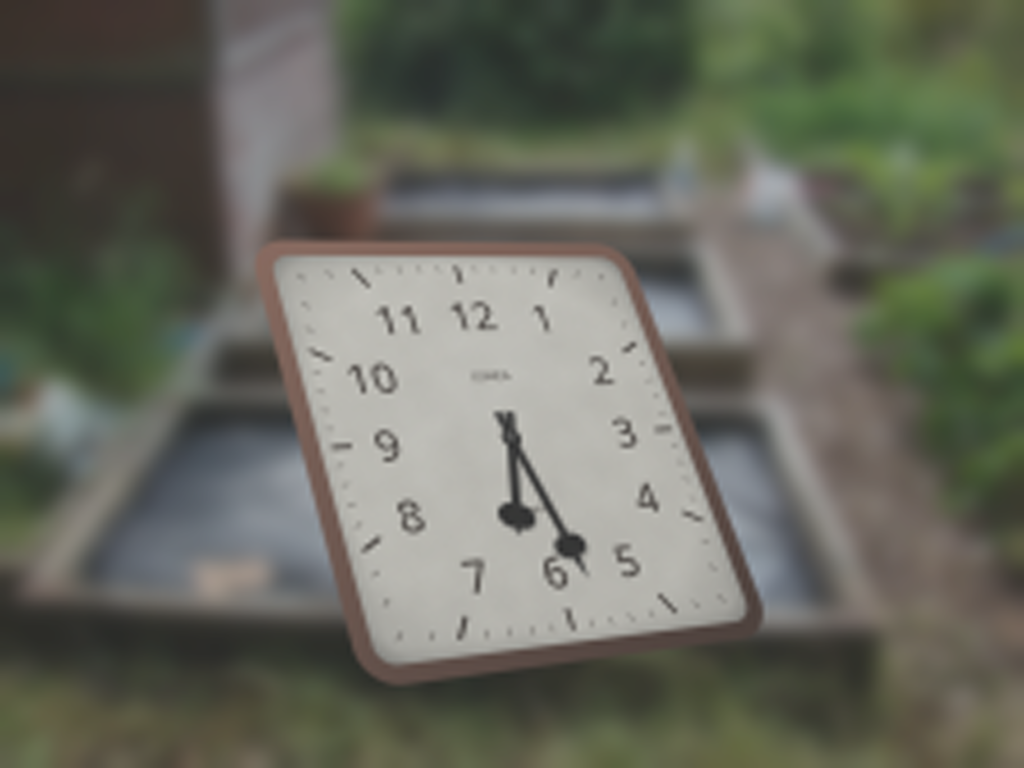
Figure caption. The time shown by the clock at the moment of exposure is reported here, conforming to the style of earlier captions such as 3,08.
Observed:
6,28
